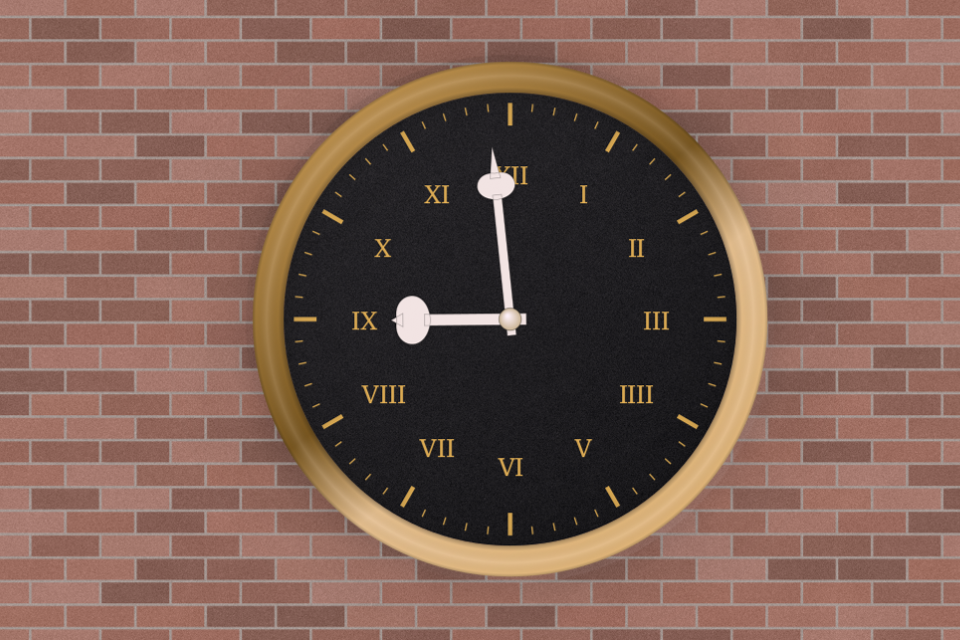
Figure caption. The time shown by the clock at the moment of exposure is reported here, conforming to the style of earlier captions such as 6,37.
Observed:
8,59
